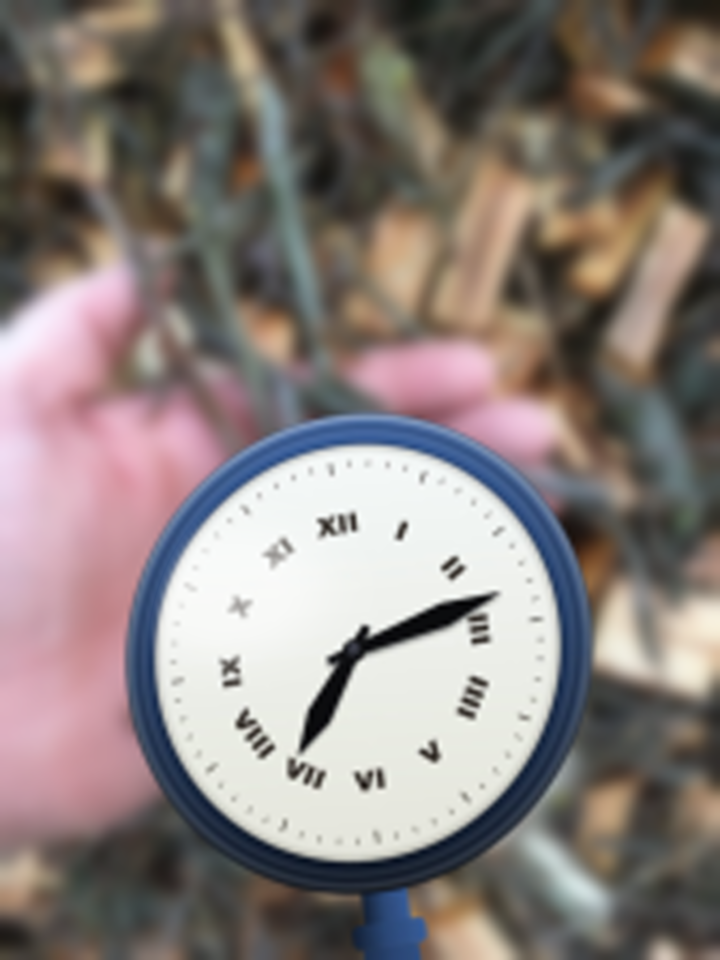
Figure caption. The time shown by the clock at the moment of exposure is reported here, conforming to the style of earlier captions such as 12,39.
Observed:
7,13
